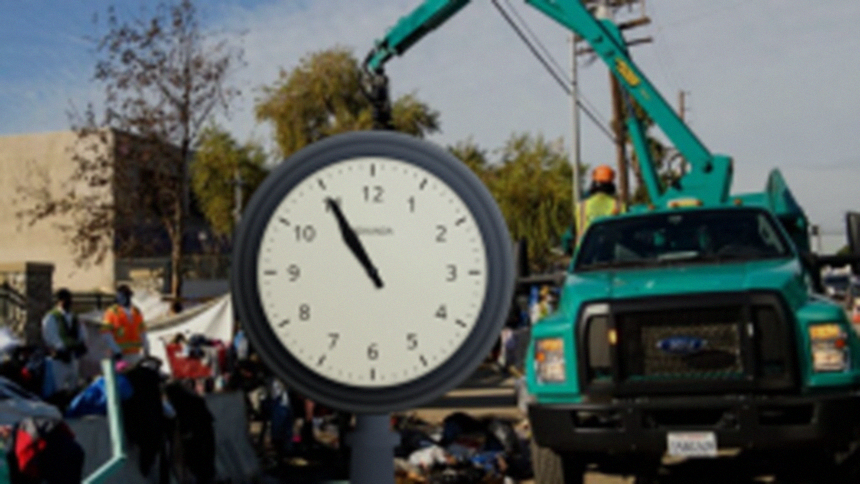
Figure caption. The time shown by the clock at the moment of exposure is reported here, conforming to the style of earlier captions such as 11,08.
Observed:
10,55
